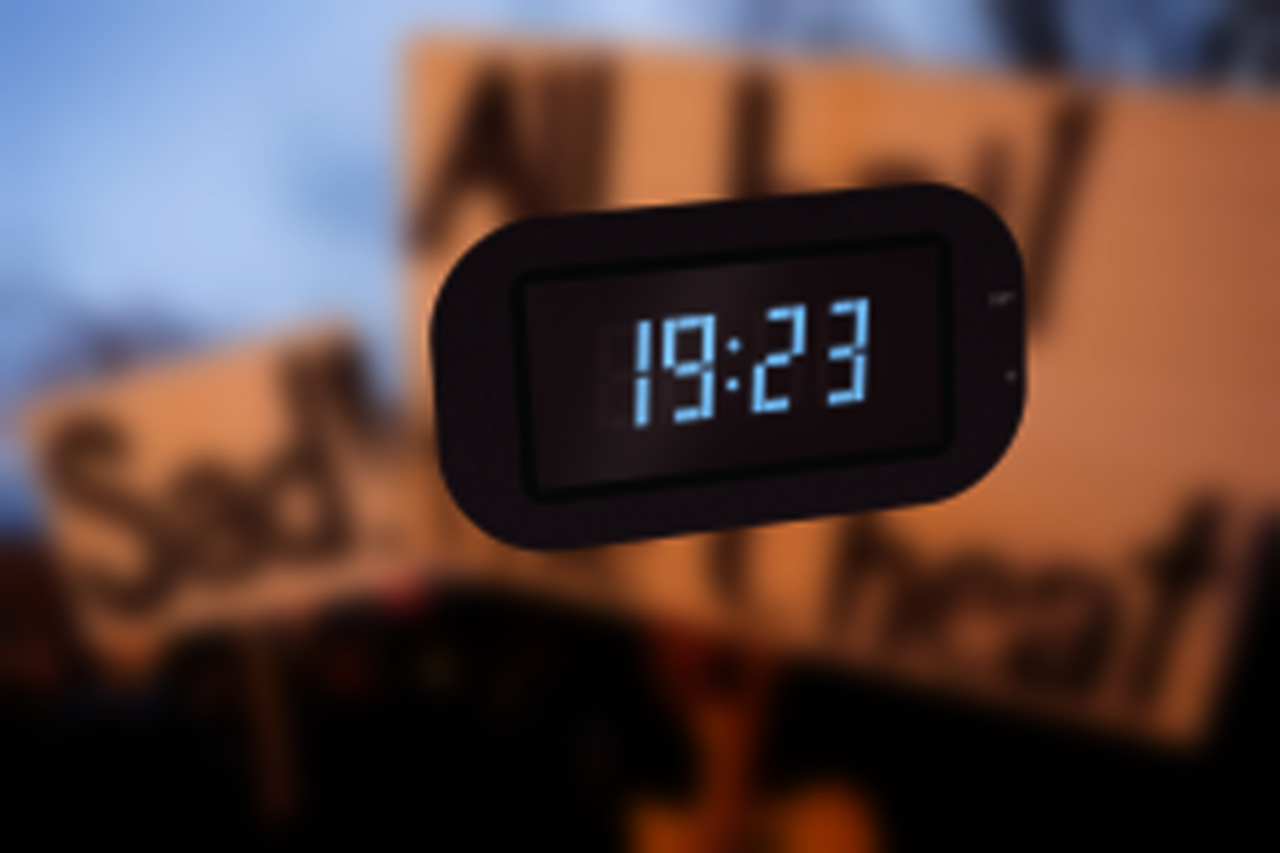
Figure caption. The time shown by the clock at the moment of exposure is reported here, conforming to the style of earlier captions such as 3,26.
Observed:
19,23
